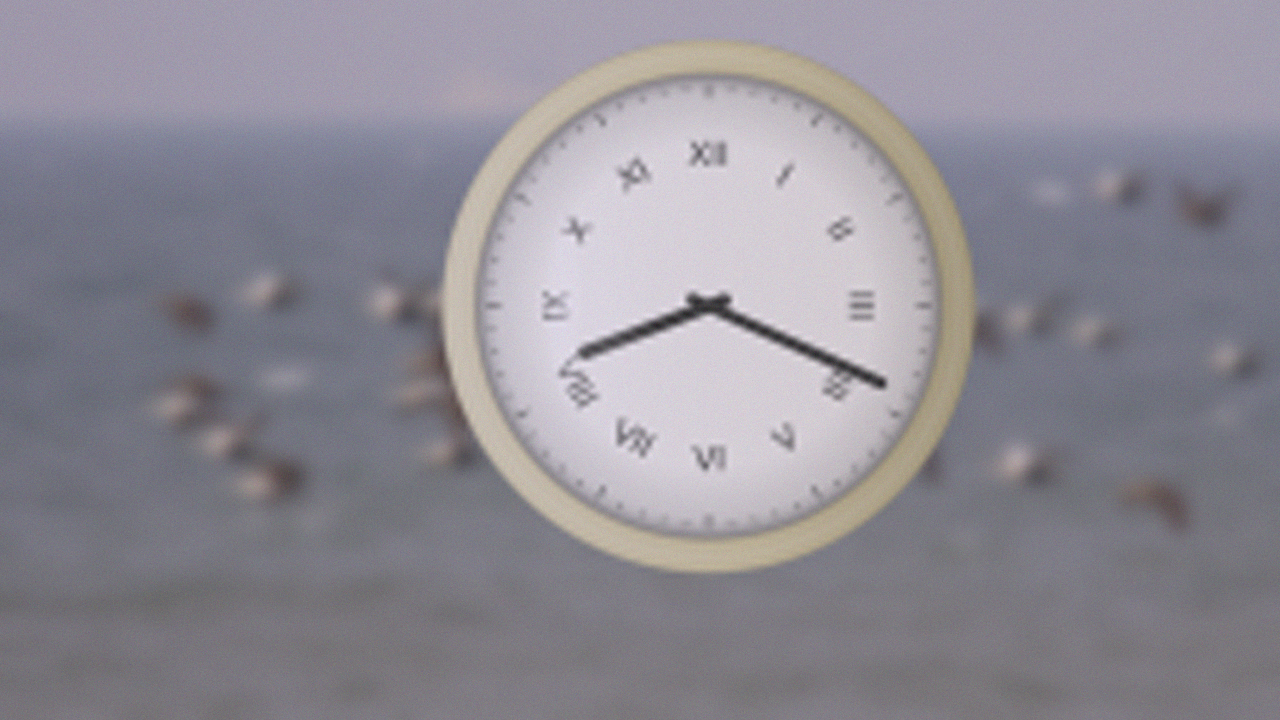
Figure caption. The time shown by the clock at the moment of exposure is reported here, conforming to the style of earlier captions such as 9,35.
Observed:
8,19
